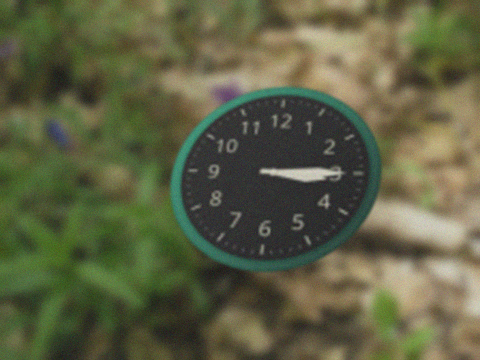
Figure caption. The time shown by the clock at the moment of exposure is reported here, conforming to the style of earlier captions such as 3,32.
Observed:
3,15
